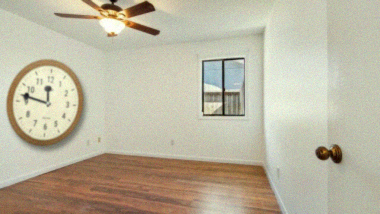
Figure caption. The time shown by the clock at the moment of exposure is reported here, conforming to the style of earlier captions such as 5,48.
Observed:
11,47
